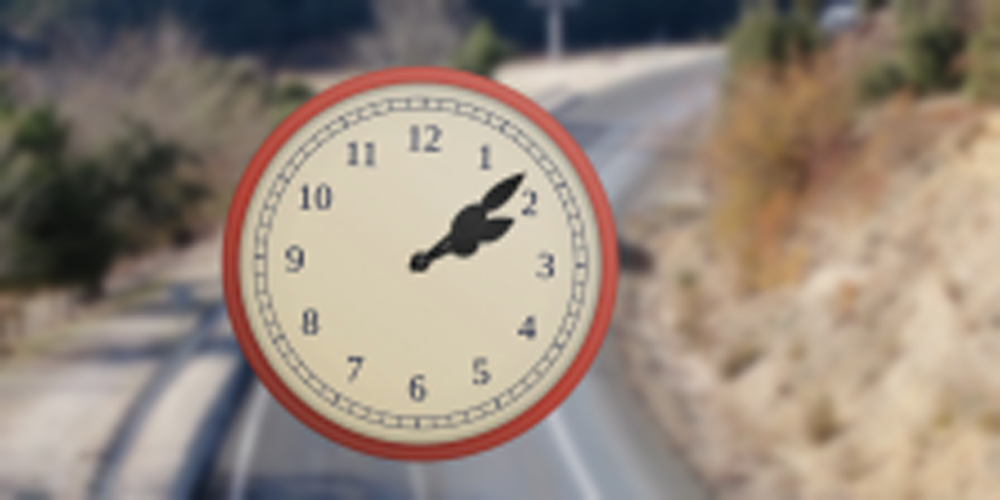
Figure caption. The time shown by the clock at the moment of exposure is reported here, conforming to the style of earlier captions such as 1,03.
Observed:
2,08
